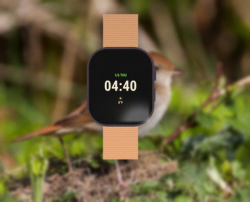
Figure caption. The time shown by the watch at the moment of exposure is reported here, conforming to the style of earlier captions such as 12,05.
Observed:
4,40
